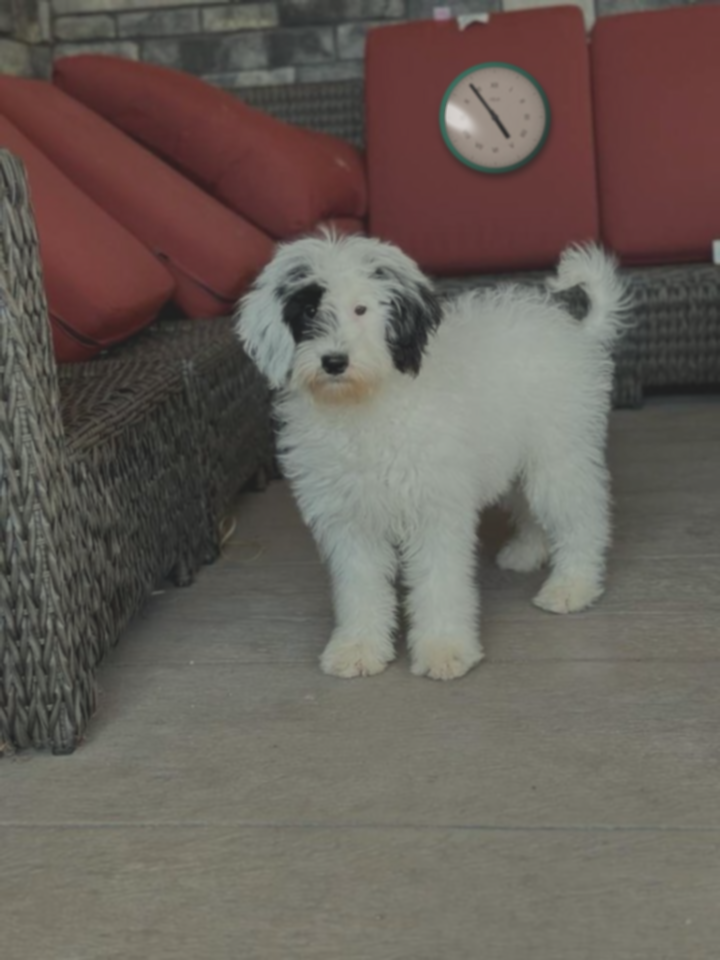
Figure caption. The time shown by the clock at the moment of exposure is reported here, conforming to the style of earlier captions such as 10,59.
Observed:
4,54
